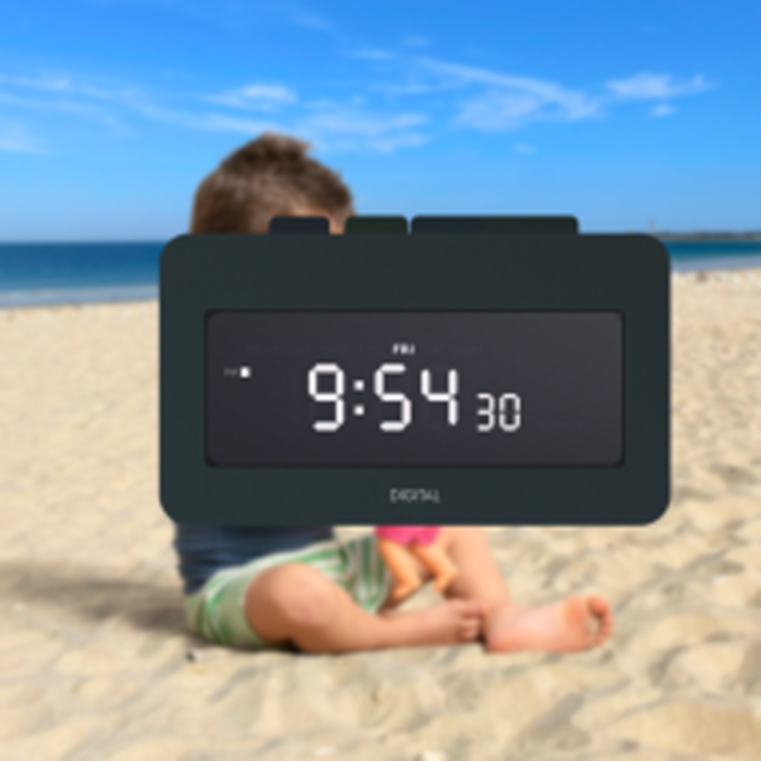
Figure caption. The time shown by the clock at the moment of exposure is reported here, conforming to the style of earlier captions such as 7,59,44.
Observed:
9,54,30
